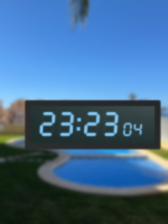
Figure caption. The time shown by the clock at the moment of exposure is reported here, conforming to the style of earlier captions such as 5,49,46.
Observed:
23,23,04
